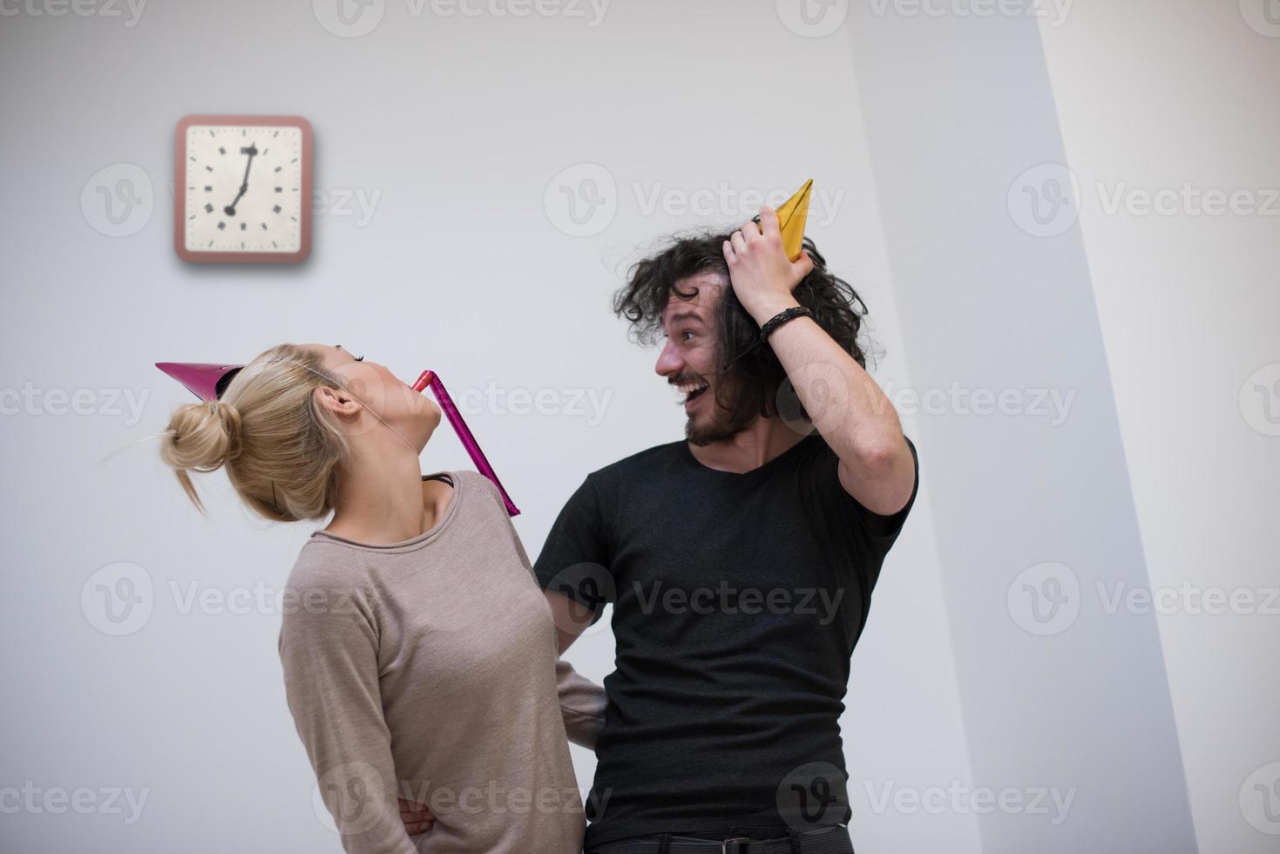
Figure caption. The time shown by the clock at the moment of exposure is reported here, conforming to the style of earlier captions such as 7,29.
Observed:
7,02
